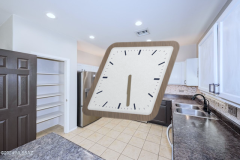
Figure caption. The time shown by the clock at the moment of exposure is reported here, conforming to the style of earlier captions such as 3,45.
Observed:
5,27
